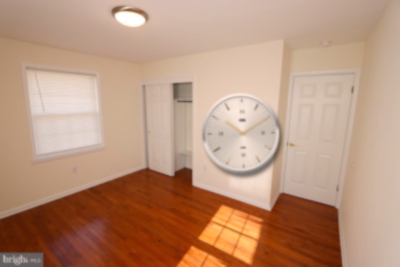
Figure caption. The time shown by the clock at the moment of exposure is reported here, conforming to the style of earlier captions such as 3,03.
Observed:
10,10
